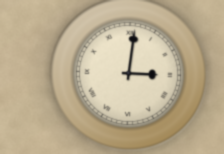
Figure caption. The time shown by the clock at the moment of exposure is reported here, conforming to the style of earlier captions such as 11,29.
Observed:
3,01
